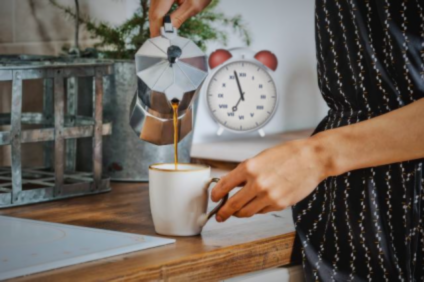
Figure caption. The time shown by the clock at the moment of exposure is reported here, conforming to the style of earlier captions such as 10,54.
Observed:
6,57
